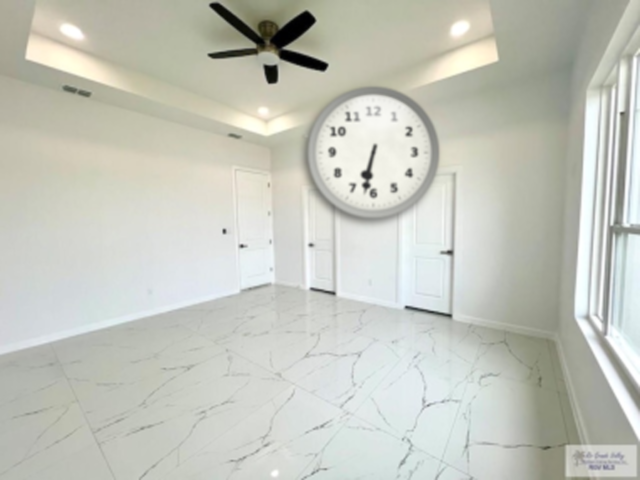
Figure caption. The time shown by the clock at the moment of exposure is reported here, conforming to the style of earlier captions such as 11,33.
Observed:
6,32
